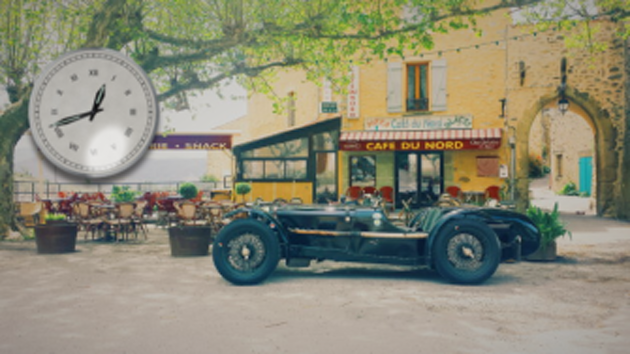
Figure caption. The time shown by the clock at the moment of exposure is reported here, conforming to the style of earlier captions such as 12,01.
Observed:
12,42
